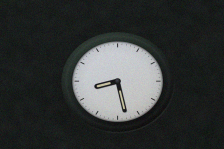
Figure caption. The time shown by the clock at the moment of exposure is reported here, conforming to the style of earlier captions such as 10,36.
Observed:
8,28
